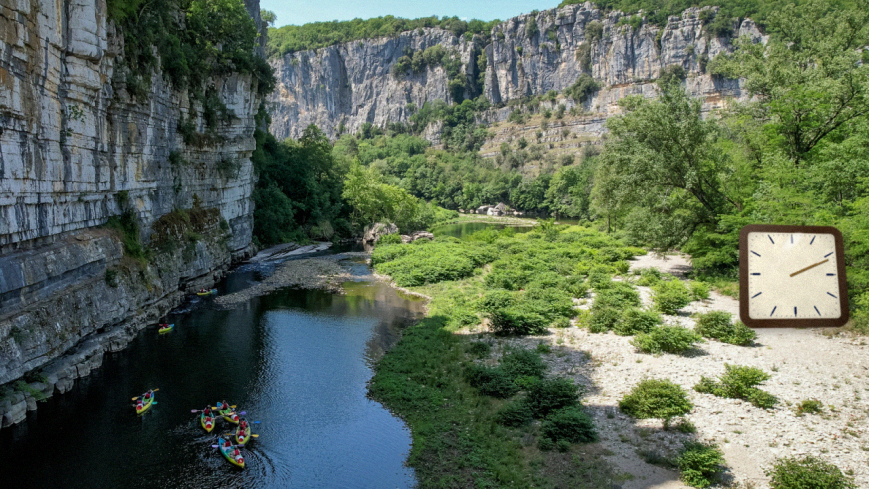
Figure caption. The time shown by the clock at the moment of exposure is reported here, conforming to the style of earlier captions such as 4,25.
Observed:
2,11
